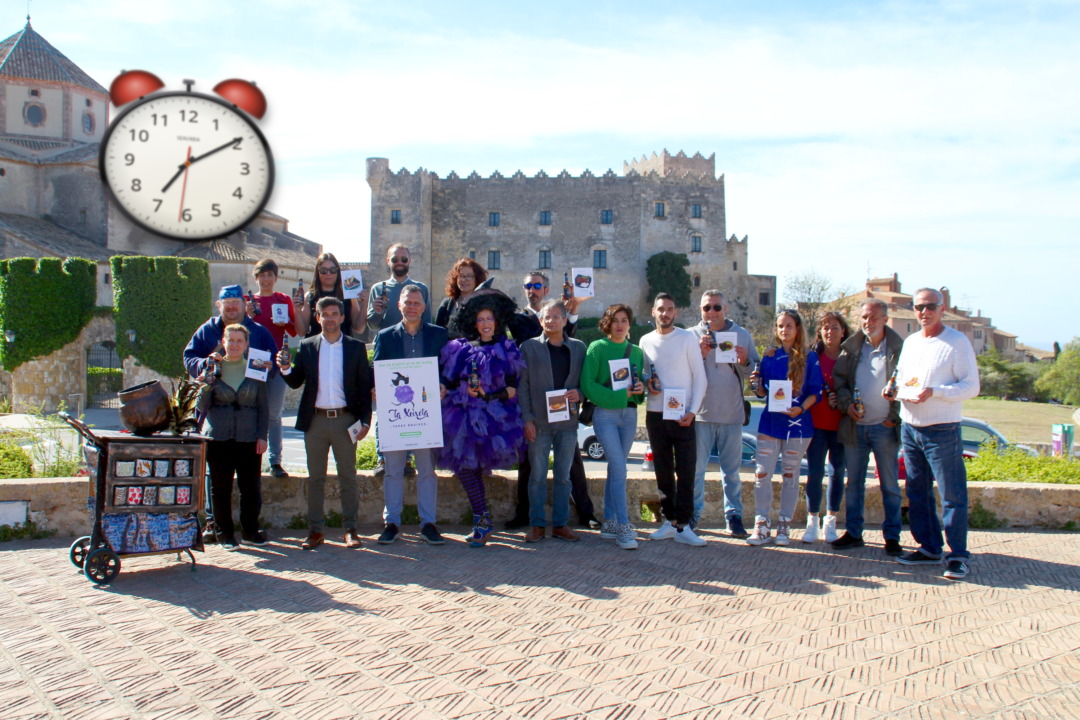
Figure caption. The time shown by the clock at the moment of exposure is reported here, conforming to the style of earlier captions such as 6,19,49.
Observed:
7,09,31
